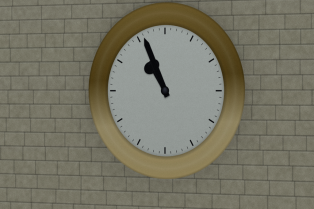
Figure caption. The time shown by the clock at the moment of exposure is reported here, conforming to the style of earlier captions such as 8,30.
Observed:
10,56
